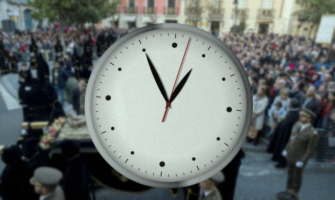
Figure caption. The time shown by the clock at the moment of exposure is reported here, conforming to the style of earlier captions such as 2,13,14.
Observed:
12,55,02
